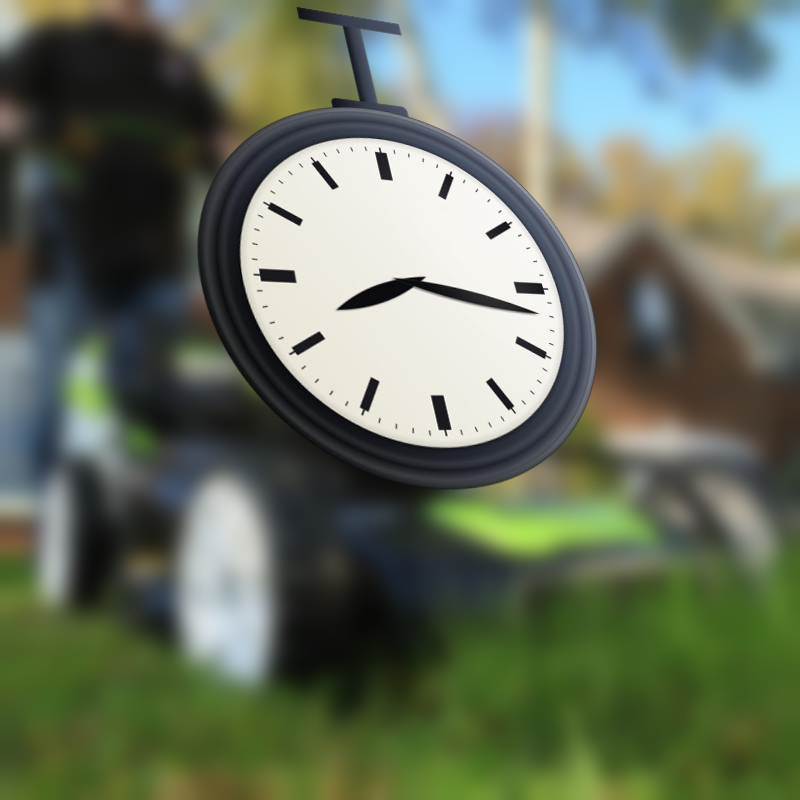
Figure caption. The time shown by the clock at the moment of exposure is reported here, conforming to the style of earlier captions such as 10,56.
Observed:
8,17
